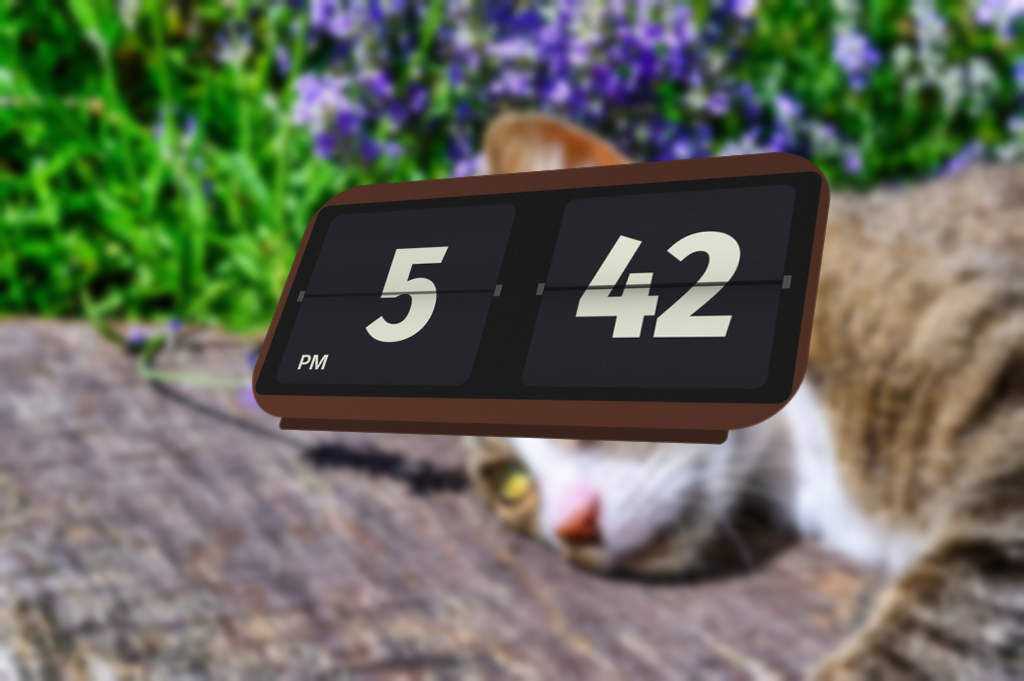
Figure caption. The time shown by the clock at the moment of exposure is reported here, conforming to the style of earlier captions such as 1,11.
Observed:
5,42
